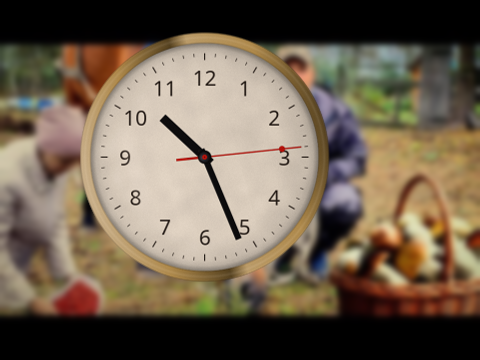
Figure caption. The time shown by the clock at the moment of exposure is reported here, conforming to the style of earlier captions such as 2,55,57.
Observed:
10,26,14
